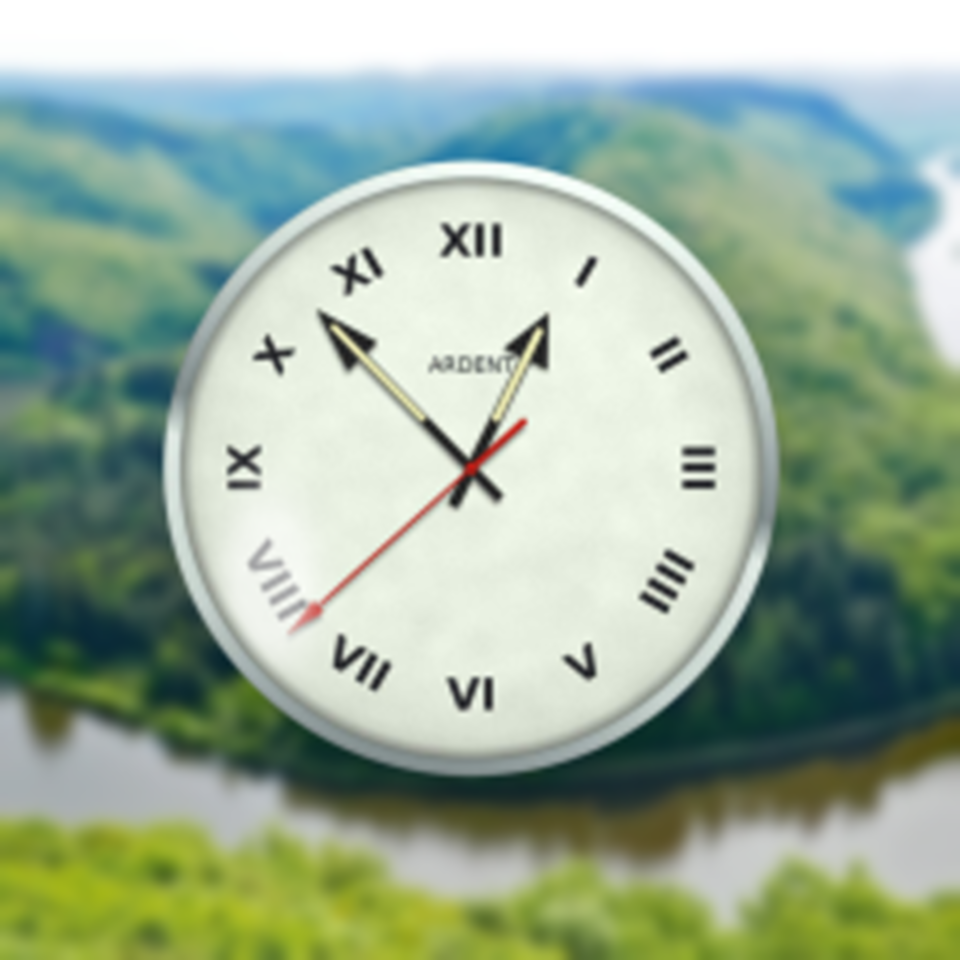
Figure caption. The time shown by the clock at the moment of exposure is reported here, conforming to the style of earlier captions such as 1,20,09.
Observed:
12,52,38
